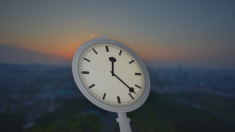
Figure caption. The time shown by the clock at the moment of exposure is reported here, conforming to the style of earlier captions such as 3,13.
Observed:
12,23
